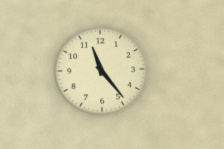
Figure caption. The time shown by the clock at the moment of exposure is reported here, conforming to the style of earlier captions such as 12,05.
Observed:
11,24
